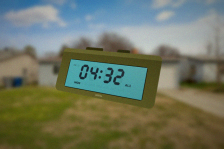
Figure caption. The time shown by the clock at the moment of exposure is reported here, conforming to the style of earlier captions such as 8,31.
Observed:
4,32
